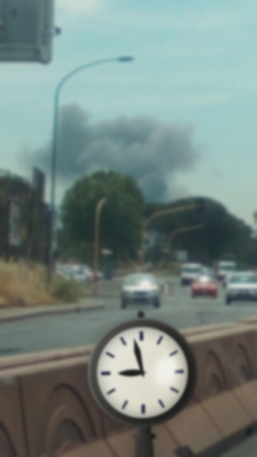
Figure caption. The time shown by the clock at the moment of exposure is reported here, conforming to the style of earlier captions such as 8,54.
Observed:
8,58
